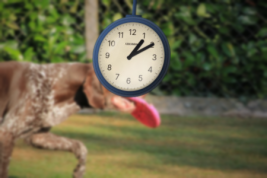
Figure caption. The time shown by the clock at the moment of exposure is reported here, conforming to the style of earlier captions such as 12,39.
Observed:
1,10
